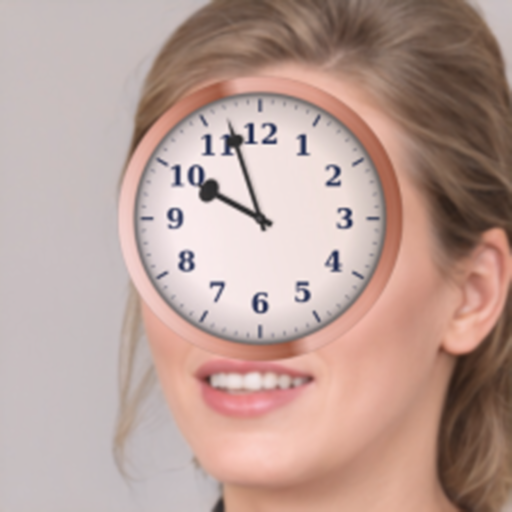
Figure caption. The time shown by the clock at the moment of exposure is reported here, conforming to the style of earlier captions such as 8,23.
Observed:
9,57
